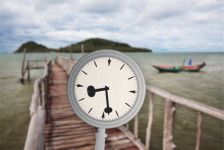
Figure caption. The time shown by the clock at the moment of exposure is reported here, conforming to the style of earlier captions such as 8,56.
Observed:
8,28
